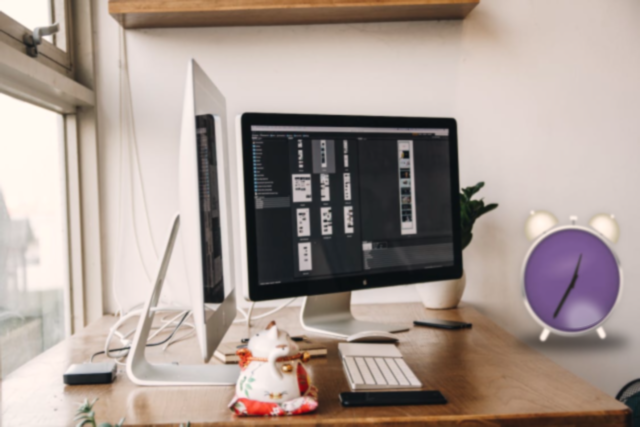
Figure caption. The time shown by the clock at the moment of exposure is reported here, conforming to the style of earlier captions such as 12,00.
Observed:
12,35
